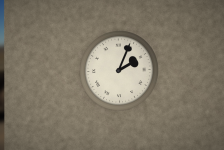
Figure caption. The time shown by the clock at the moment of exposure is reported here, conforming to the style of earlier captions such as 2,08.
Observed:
2,04
